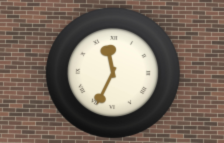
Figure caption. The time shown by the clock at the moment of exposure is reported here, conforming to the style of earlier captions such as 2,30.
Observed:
11,34
